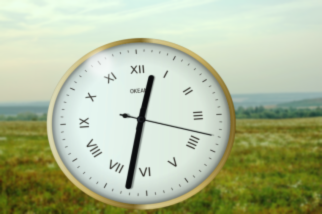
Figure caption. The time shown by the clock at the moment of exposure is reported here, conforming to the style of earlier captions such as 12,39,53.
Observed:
12,32,18
